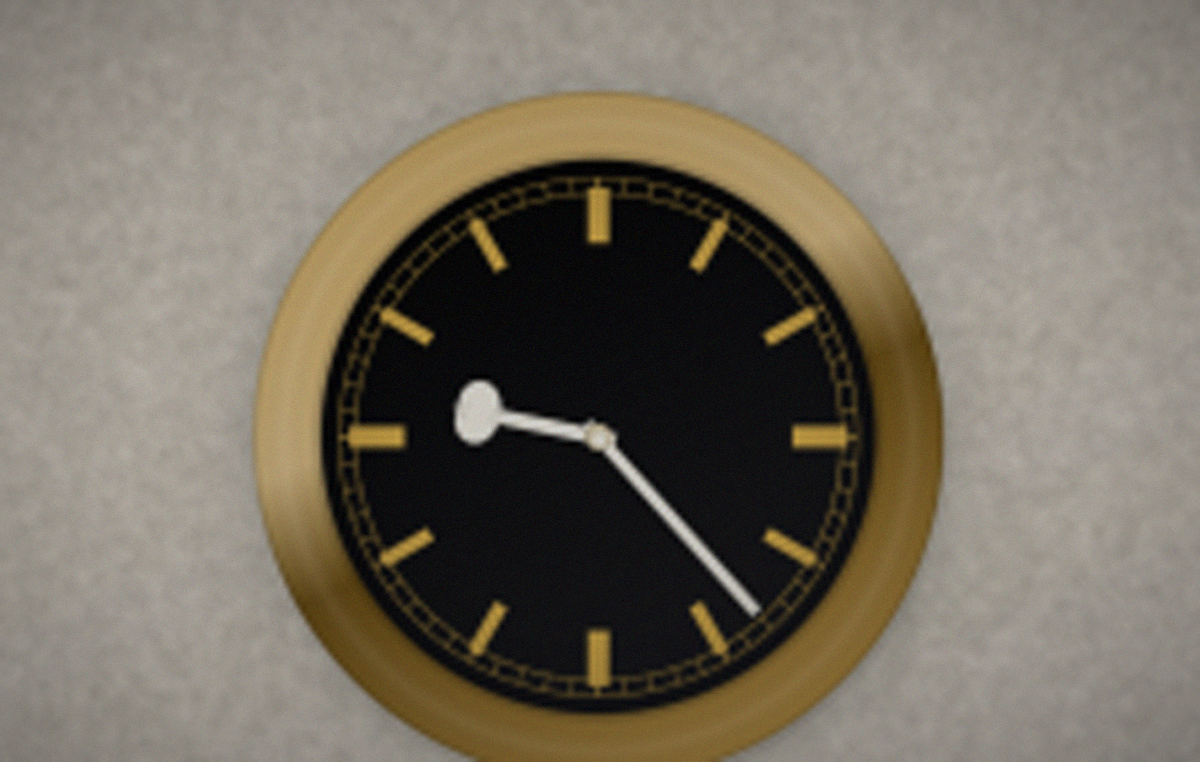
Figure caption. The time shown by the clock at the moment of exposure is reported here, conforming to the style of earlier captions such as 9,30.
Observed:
9,23
